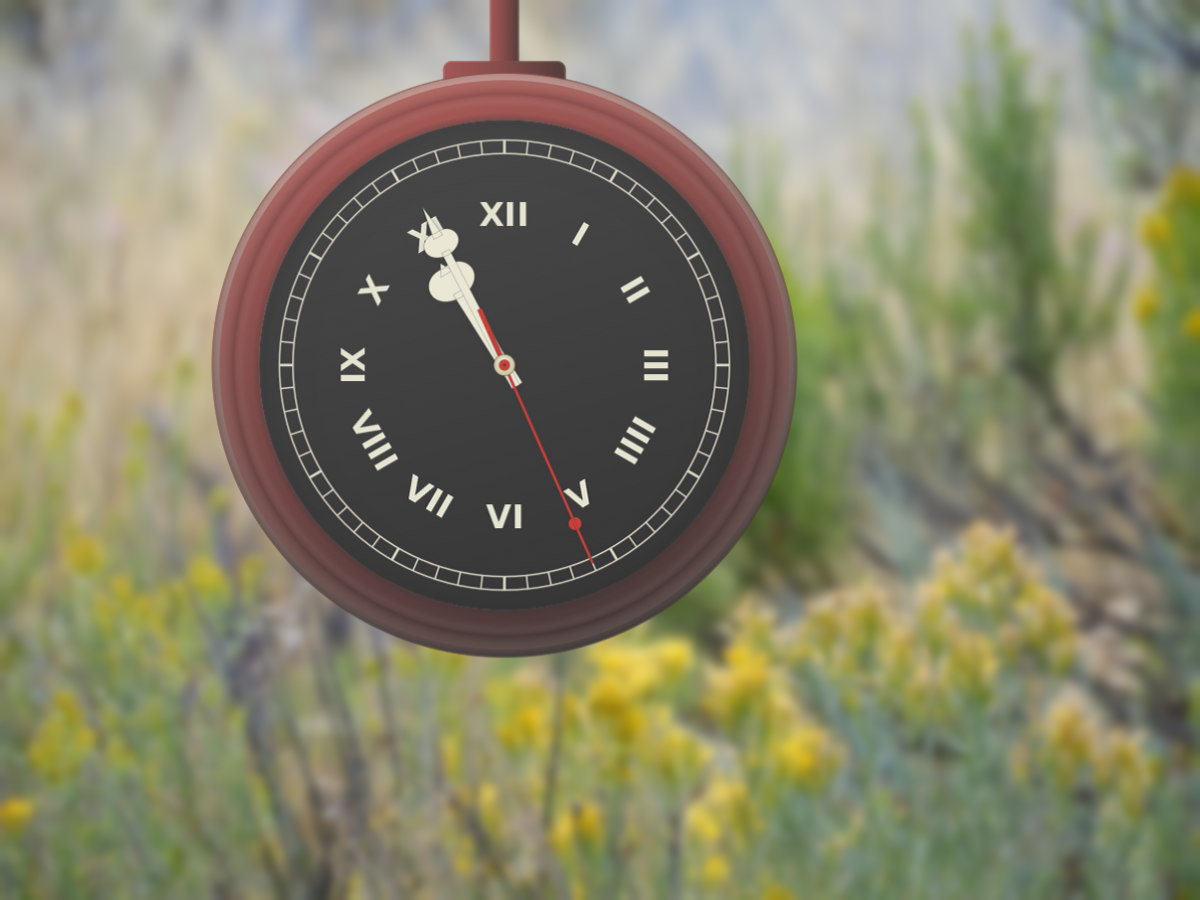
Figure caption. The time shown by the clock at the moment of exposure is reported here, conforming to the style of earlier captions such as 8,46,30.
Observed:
10,55,26
